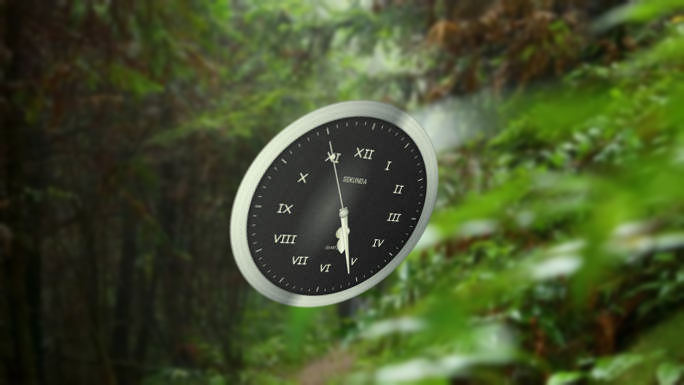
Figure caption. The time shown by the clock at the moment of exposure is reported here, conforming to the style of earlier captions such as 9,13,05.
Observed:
5,25,55
